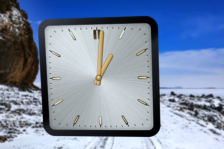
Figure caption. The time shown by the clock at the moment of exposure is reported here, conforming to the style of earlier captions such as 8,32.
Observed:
1,01
